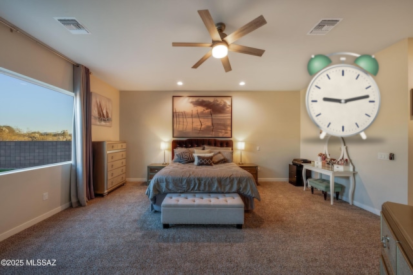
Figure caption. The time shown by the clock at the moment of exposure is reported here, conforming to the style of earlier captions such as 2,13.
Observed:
9,13
